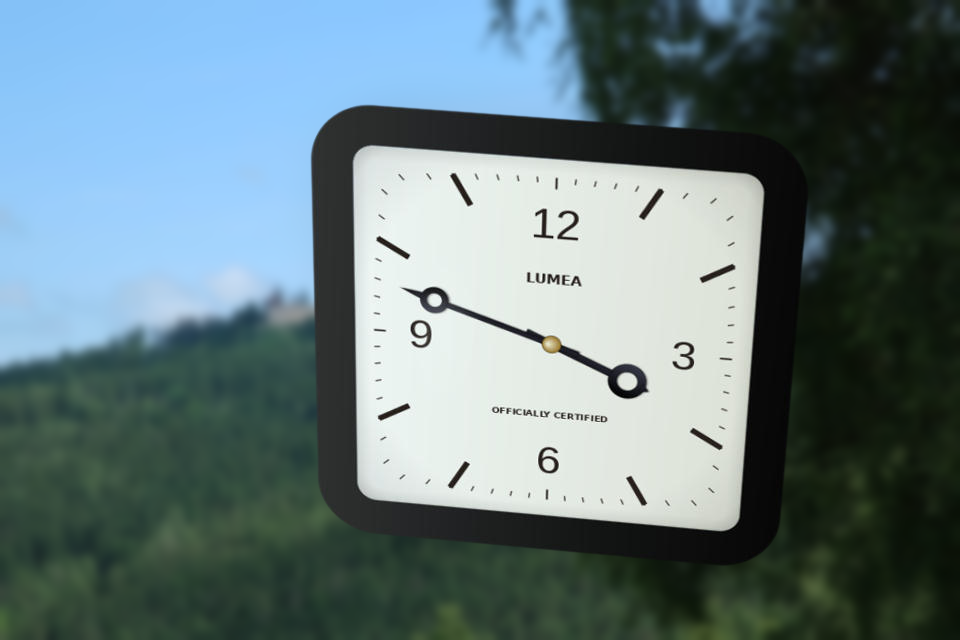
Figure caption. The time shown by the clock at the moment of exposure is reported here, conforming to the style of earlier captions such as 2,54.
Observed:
3,48
